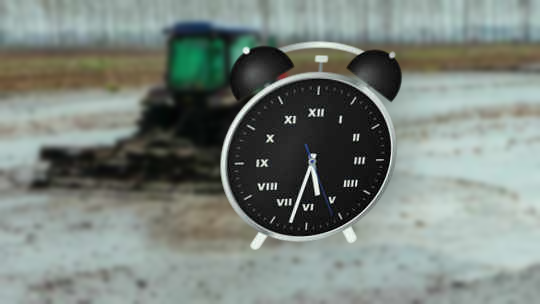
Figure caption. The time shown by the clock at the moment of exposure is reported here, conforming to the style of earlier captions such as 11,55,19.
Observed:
5,32,26
